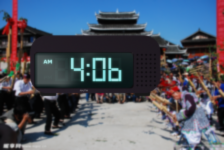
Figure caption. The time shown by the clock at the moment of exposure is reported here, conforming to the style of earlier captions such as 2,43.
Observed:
4,06
